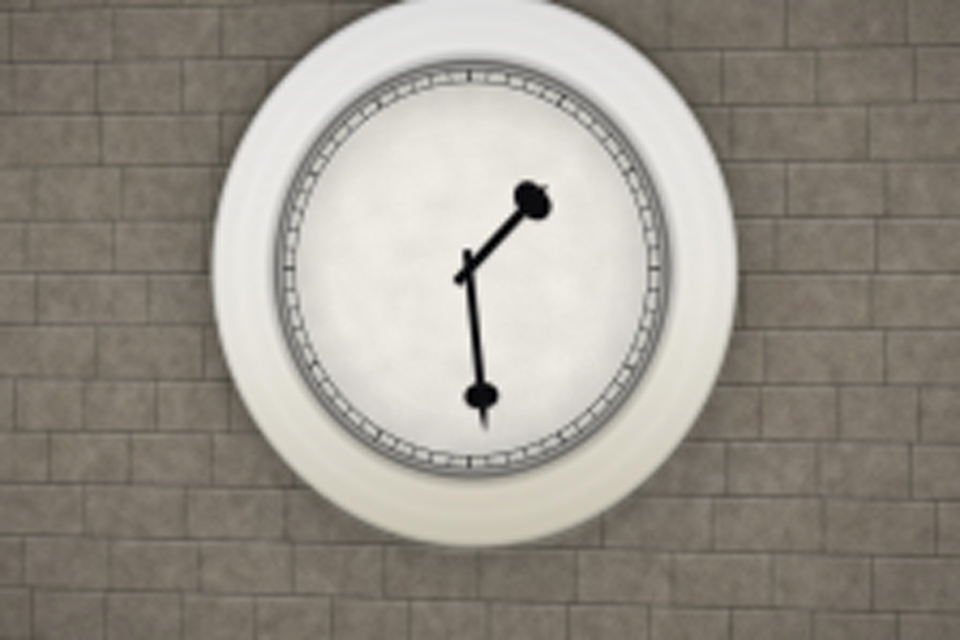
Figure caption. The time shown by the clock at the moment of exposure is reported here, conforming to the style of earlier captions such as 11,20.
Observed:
1,29
